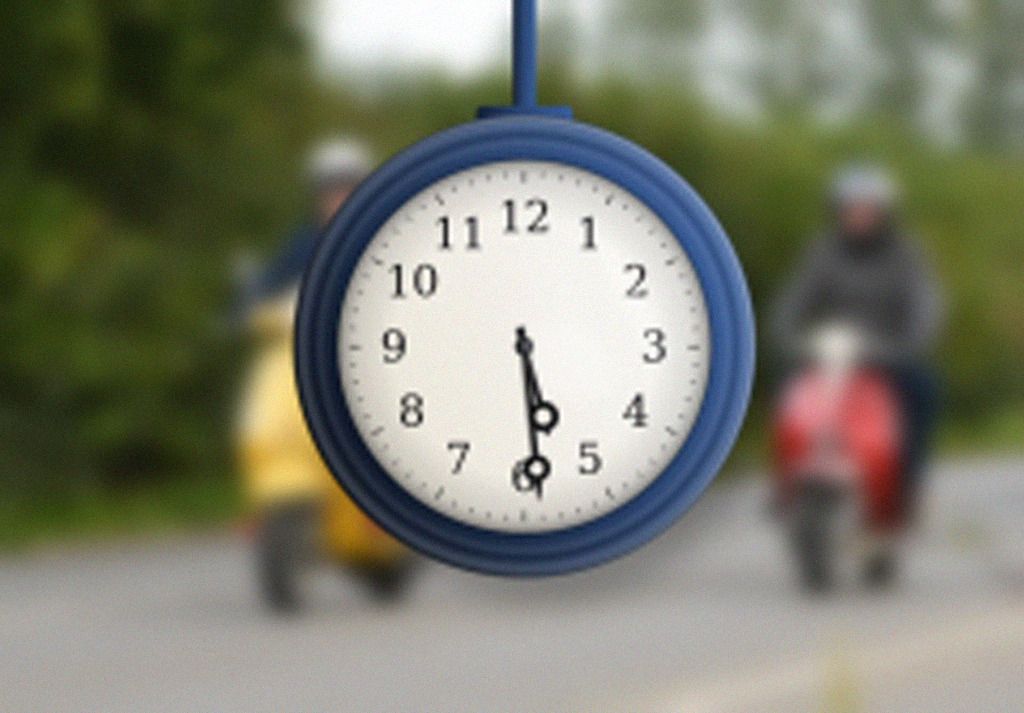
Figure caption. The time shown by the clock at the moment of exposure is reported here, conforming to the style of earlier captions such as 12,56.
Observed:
5,29
